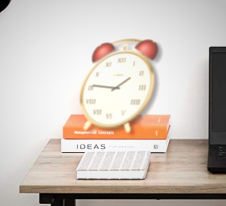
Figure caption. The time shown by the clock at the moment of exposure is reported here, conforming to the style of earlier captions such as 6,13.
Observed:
1,46
